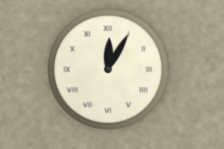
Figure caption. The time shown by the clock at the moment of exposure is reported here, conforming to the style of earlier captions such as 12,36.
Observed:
12,05
